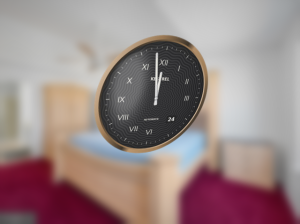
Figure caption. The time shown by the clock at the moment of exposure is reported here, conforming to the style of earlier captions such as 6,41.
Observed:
11,58
